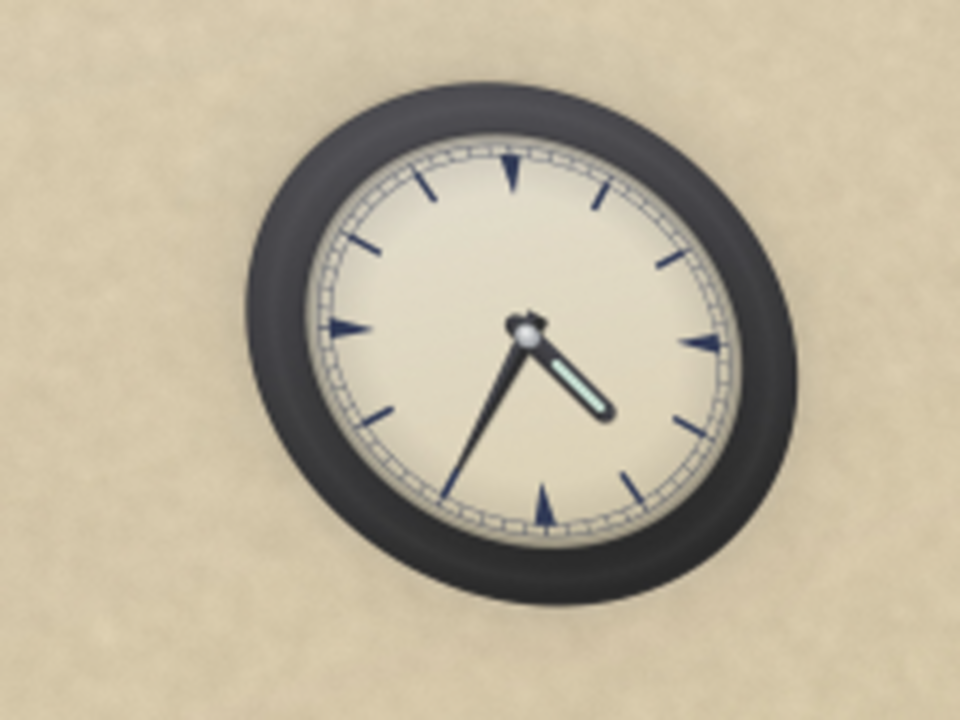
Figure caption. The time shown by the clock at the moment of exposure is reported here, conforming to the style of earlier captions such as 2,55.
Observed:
4,35
